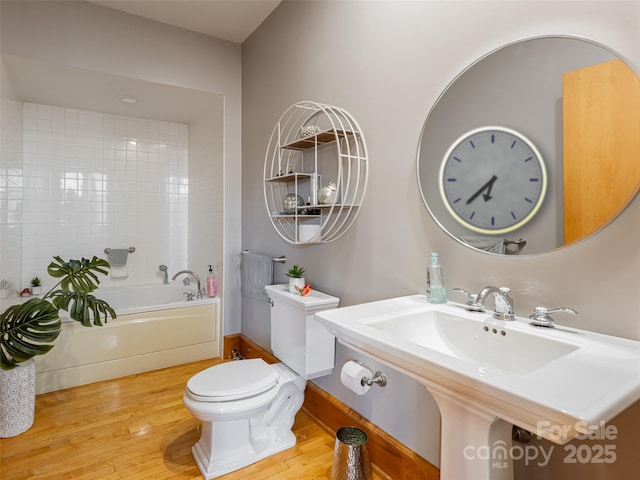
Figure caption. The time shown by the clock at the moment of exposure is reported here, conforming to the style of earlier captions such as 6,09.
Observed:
6,38
